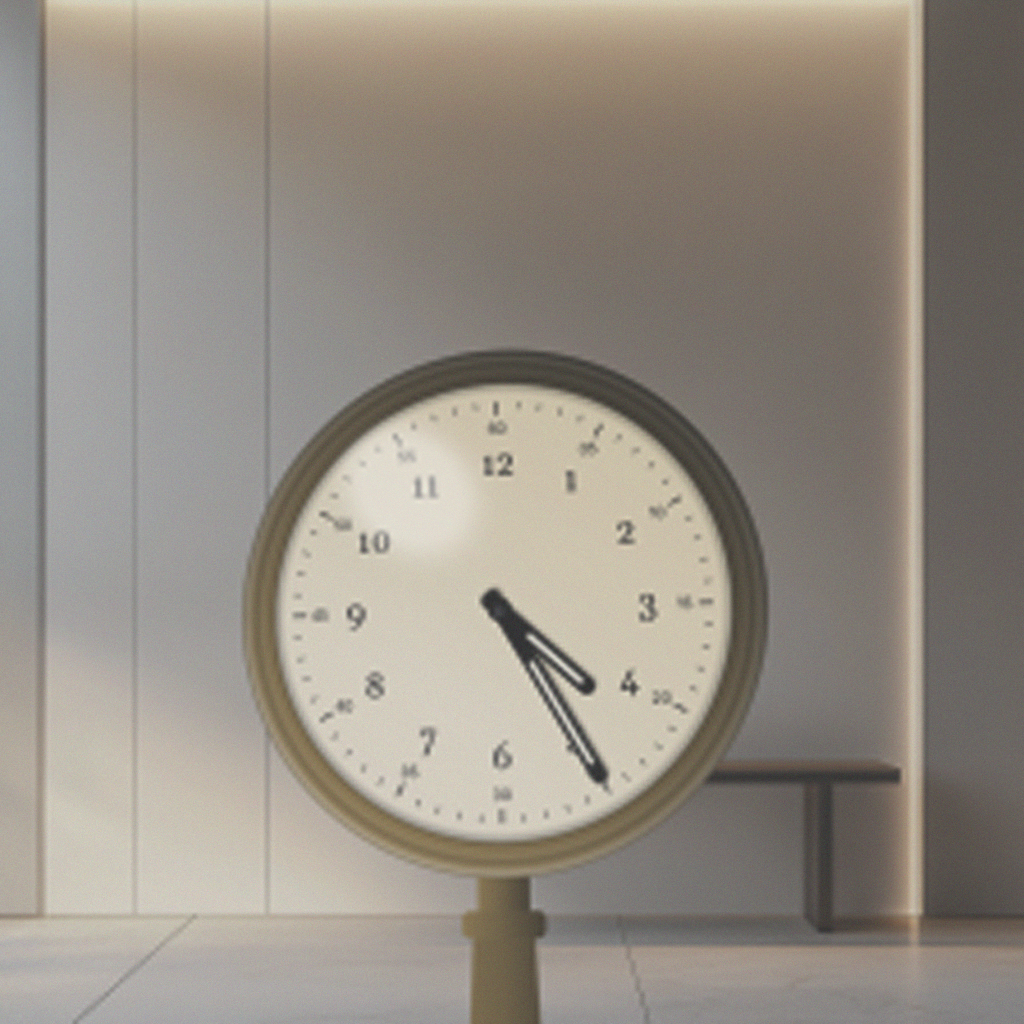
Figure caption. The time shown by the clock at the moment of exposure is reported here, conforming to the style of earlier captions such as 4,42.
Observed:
4,25
